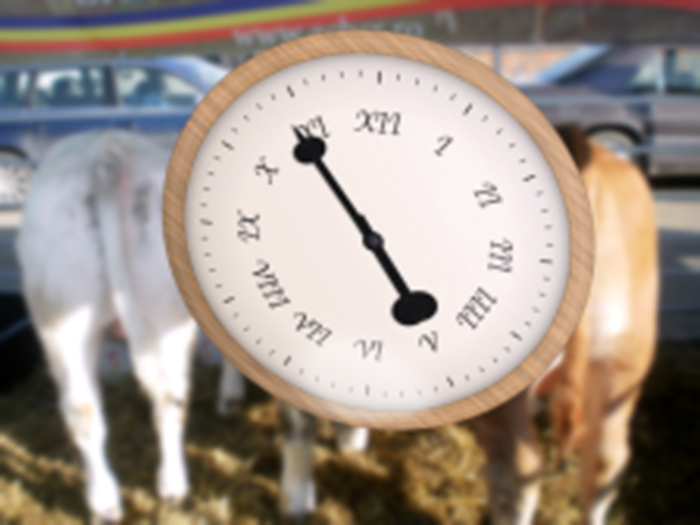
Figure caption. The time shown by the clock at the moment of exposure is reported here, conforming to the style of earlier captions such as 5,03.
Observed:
4,54
